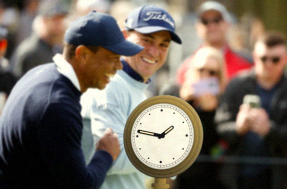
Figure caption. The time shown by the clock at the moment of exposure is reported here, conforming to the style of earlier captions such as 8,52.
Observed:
1,47
